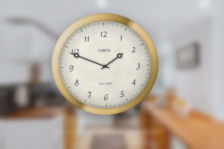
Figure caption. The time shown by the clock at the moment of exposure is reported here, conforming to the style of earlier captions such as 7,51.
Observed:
1,49
